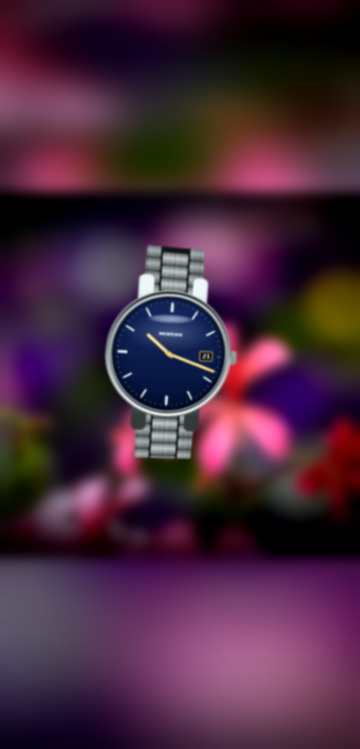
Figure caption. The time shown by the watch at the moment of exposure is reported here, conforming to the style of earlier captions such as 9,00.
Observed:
10,18
